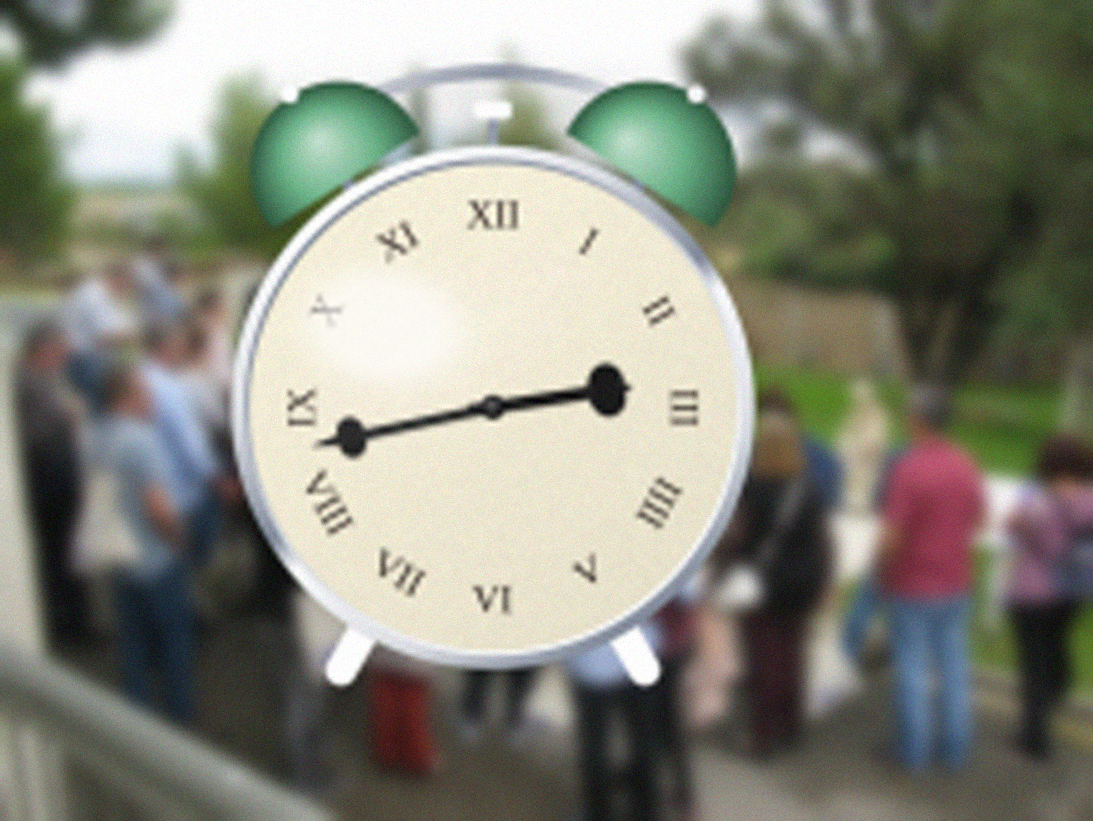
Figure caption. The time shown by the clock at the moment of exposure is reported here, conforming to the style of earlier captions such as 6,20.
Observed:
2,43
